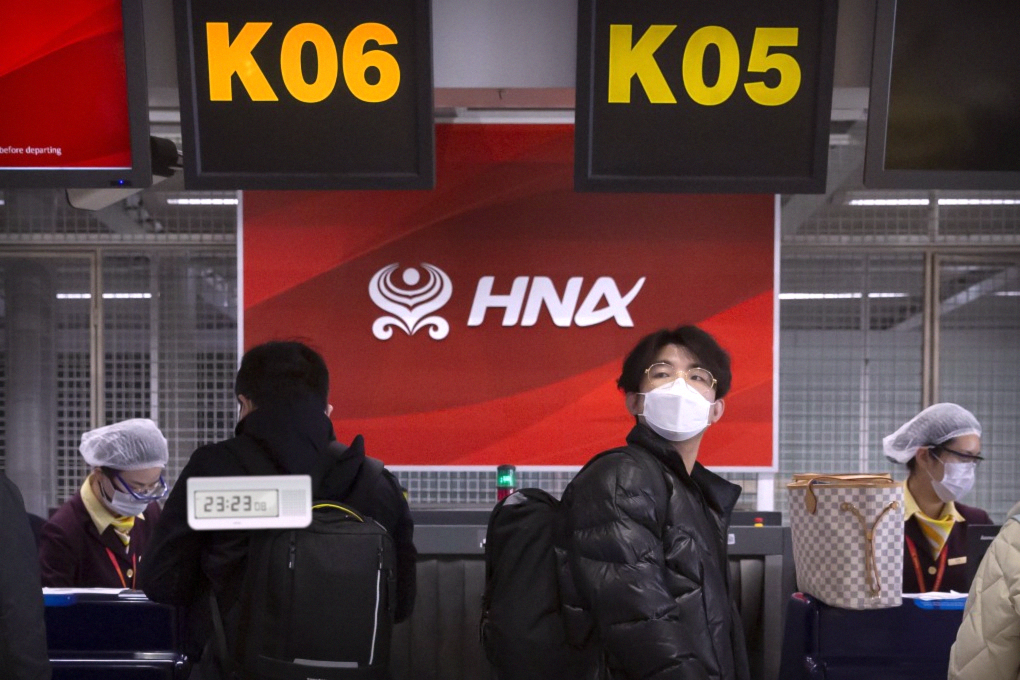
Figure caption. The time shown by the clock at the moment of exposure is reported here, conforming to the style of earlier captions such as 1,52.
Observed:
23,23
